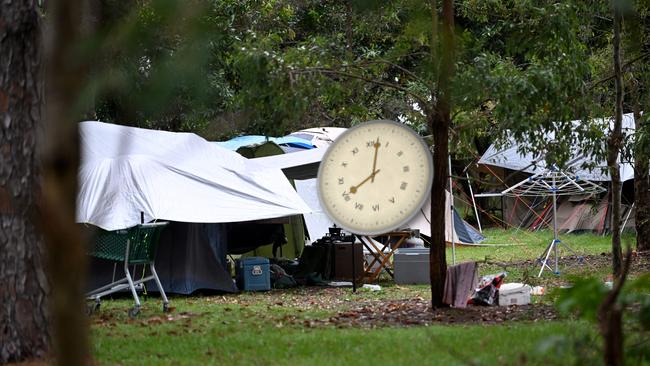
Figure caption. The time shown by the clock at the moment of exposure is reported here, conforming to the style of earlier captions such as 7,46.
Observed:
8,02
